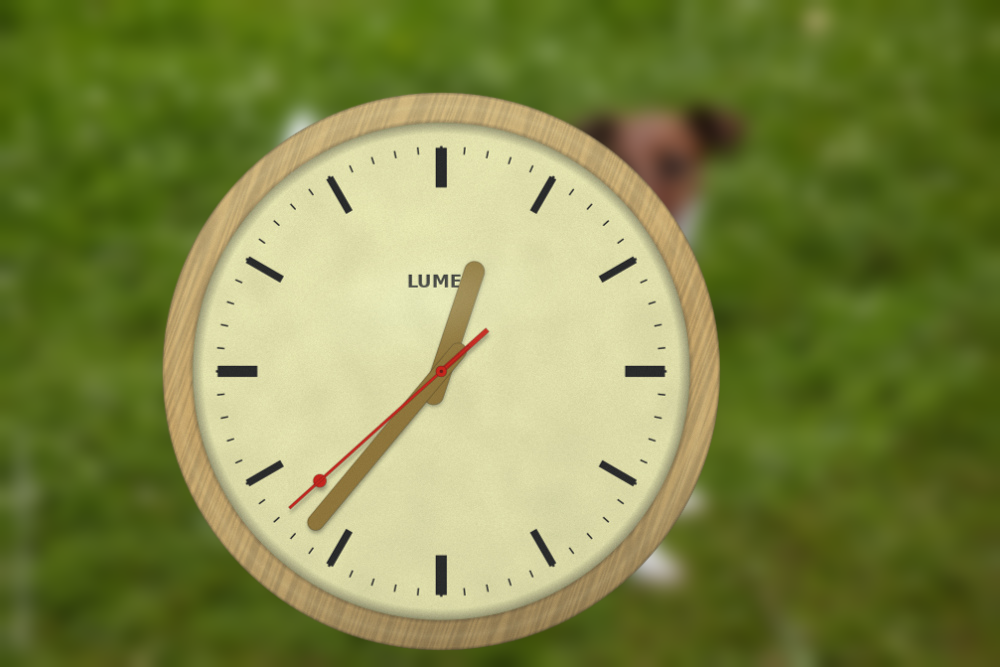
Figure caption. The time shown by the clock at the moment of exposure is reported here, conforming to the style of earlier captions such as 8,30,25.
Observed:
12,36,38
